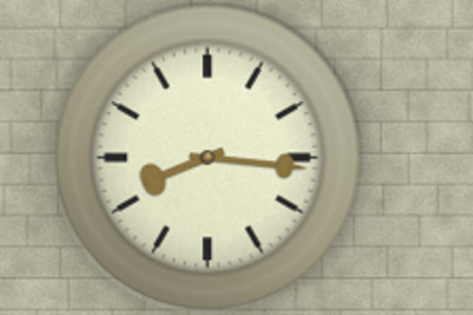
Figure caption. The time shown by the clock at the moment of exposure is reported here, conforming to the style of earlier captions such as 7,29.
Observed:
8,16
